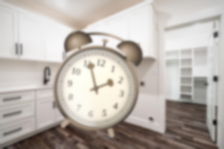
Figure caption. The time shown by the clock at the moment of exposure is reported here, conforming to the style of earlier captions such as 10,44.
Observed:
1,56
